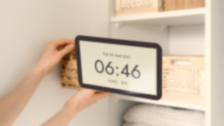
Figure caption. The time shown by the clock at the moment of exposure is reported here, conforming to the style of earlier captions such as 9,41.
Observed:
6,46
